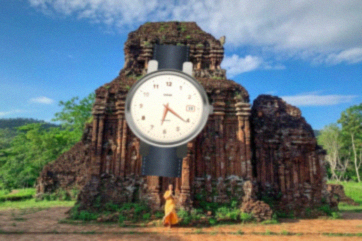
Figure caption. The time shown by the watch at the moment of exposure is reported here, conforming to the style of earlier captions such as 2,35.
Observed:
6,21
